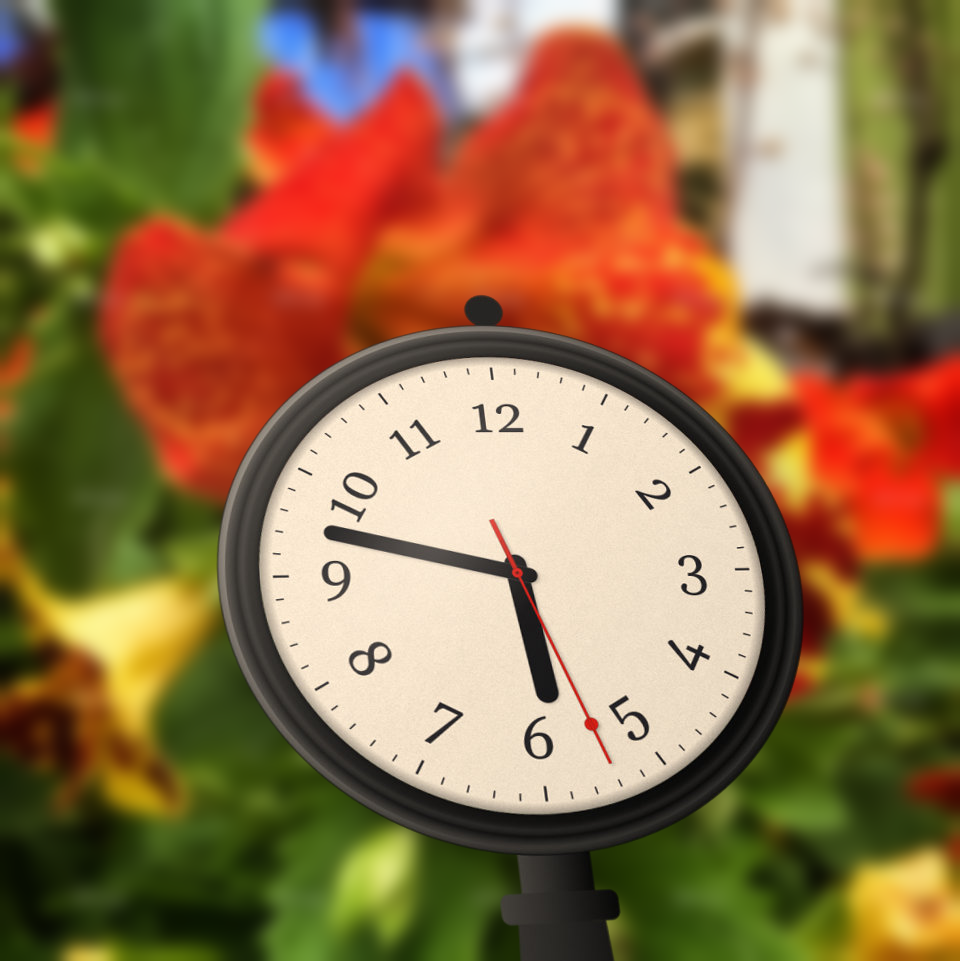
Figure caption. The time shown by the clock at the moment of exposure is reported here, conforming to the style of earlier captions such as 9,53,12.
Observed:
5,47,27
